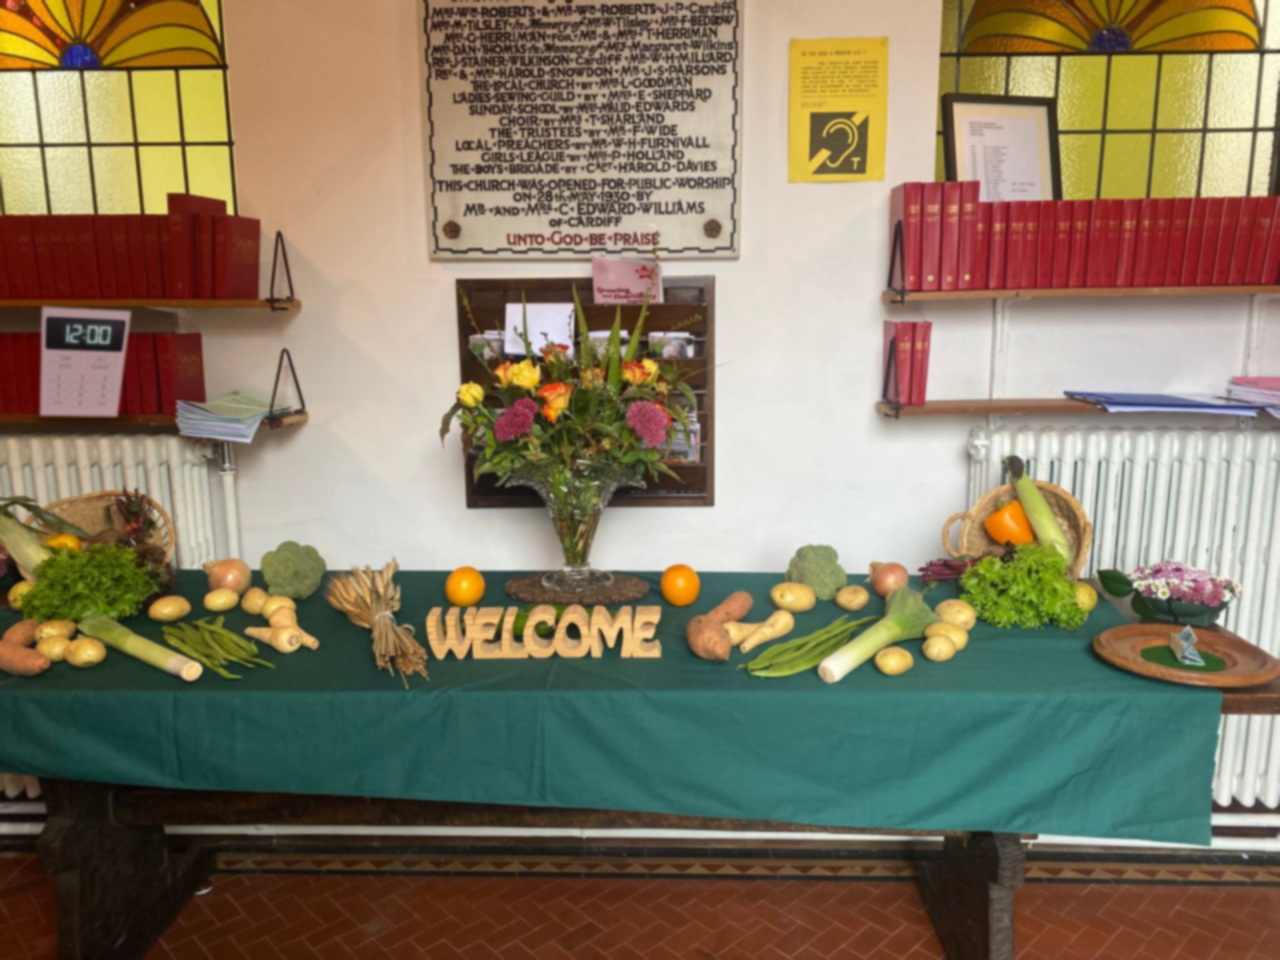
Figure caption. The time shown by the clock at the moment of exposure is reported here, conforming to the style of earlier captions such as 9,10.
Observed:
12,00
